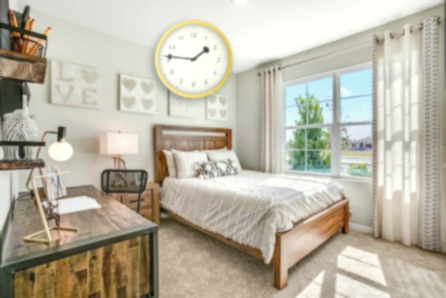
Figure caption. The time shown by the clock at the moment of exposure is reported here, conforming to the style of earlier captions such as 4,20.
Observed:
1,46
